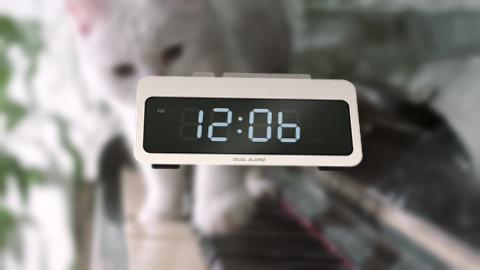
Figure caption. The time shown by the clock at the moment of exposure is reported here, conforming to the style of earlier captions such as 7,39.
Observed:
12,06
